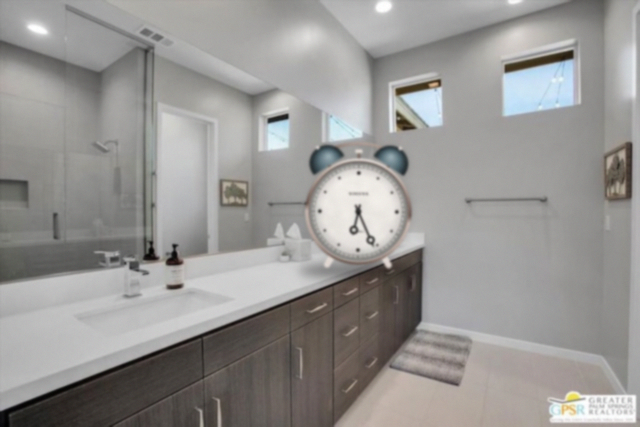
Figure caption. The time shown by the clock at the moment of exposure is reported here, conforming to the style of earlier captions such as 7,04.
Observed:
6,26
